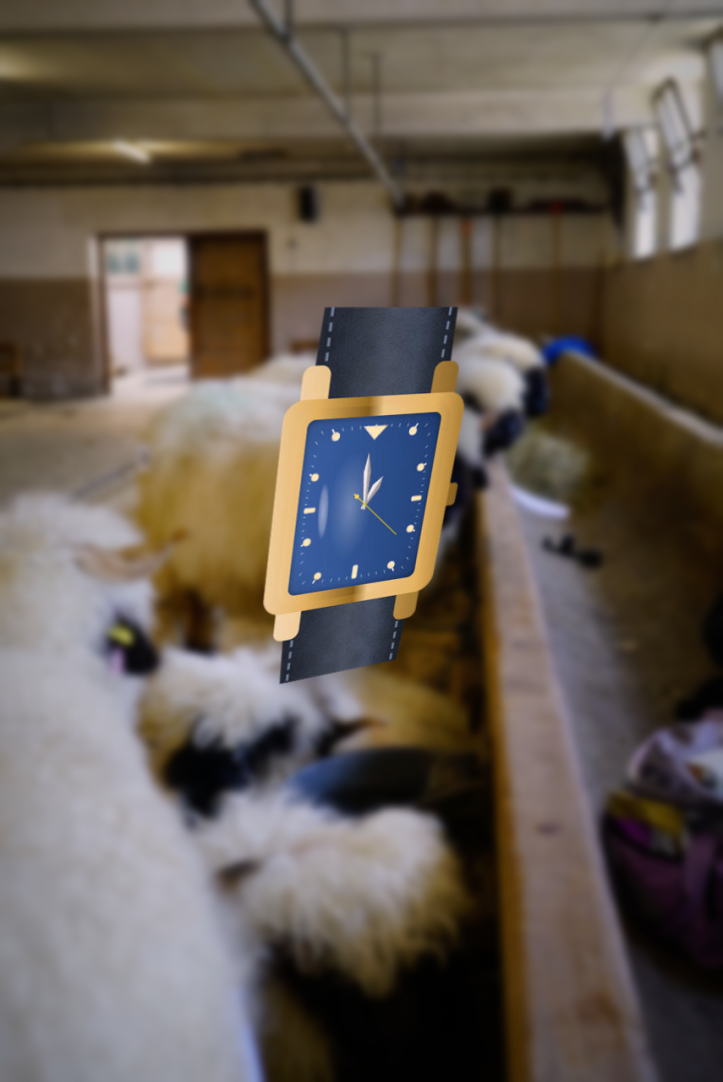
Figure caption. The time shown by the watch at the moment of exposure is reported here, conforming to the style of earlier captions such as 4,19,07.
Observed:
12,59,22
